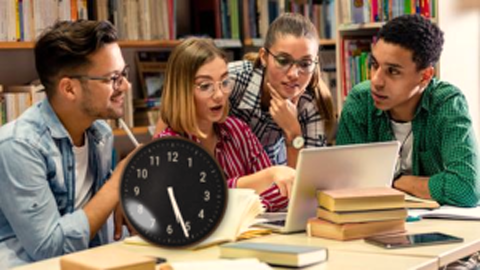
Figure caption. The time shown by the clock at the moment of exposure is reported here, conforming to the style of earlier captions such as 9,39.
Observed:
5,26
